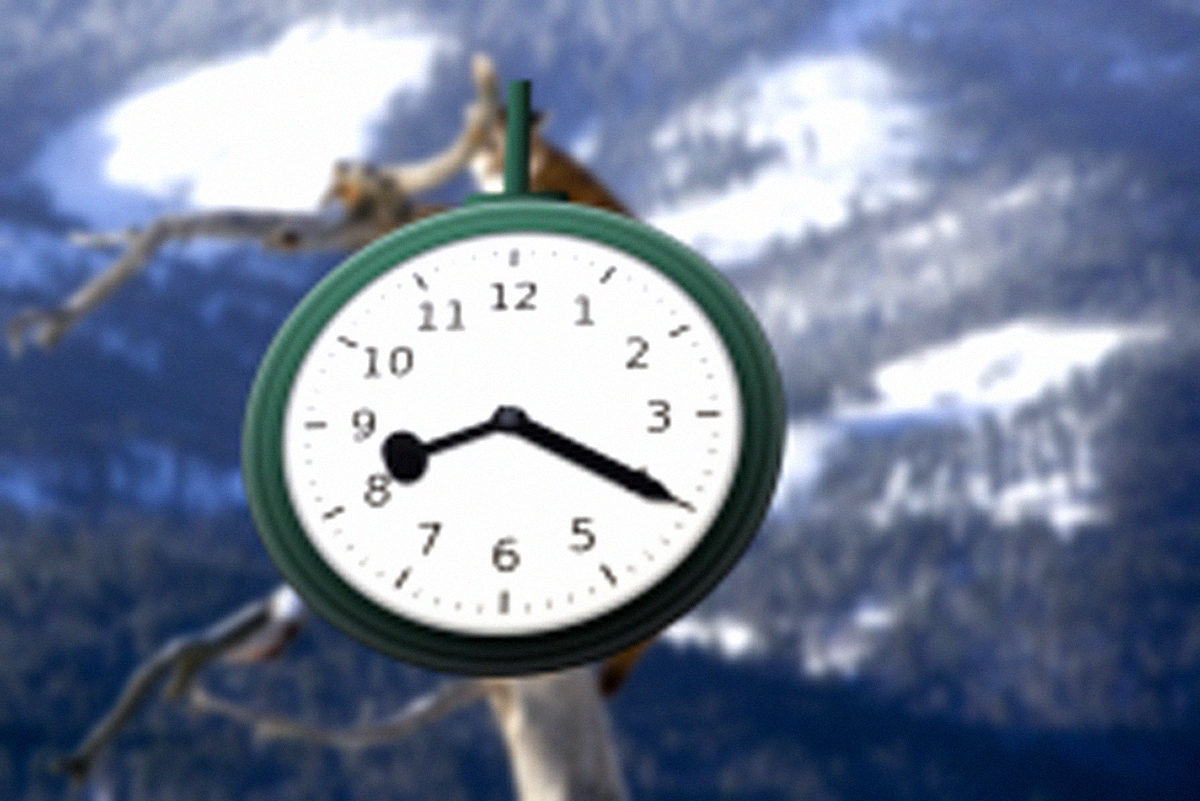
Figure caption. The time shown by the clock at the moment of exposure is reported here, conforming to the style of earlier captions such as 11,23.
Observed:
8,20
